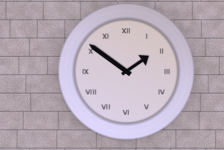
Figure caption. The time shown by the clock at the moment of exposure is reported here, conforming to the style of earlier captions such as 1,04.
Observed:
1,51
